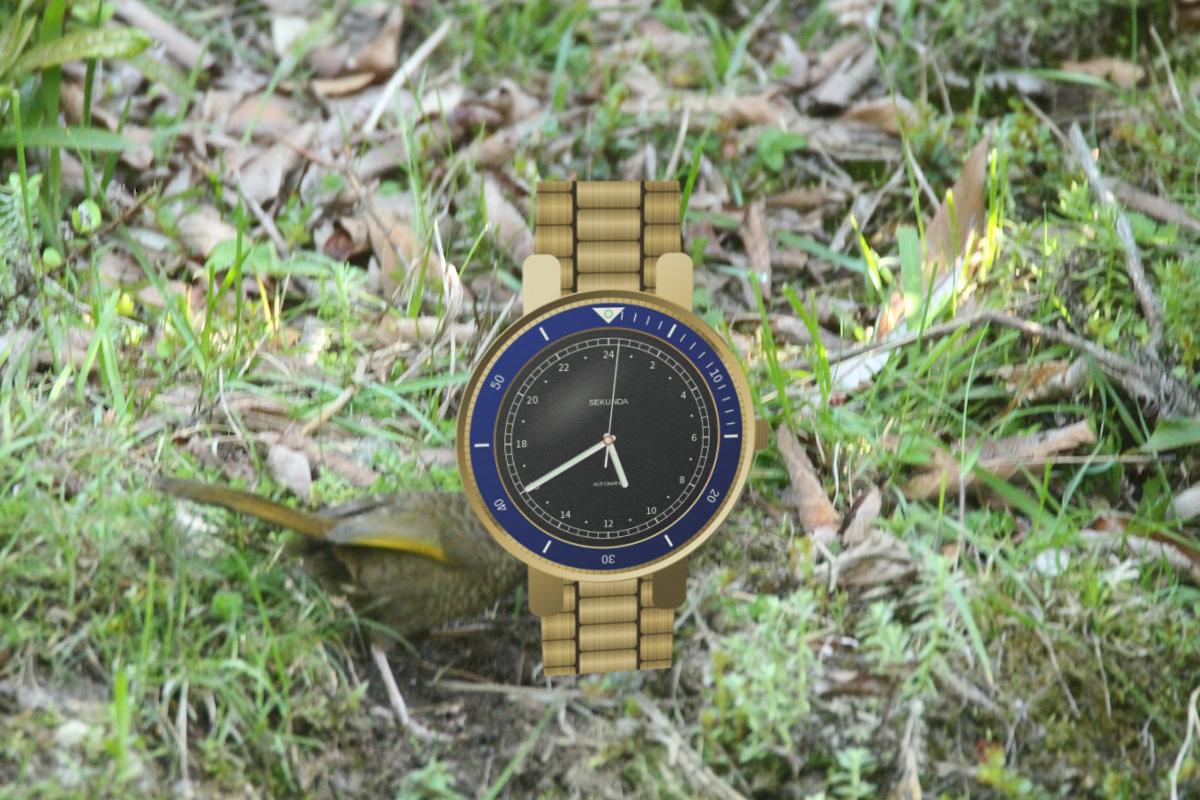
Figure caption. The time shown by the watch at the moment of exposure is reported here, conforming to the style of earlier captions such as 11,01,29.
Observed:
10,40,01
